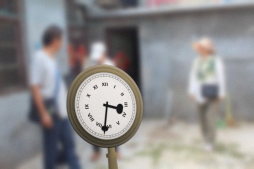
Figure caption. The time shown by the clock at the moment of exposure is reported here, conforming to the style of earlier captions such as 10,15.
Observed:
3,32
